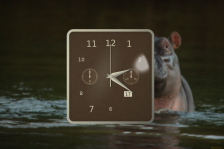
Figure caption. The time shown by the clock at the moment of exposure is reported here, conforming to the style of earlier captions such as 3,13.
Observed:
2,21
